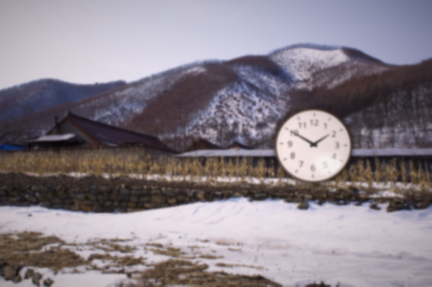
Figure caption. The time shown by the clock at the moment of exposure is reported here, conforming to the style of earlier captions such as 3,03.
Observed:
1,50
